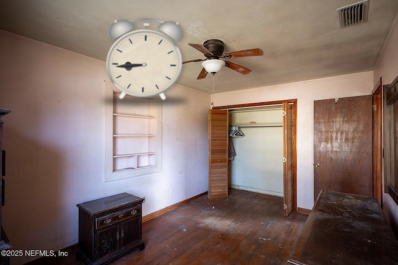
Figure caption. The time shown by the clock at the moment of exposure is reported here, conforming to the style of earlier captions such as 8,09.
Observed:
8,44
